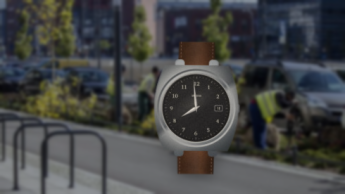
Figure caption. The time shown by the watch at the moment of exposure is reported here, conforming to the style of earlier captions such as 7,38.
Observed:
7,59
